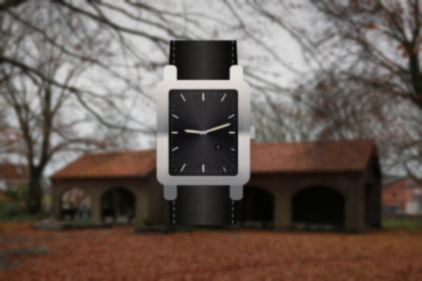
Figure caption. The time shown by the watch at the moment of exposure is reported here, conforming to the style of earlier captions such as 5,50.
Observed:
9,12
